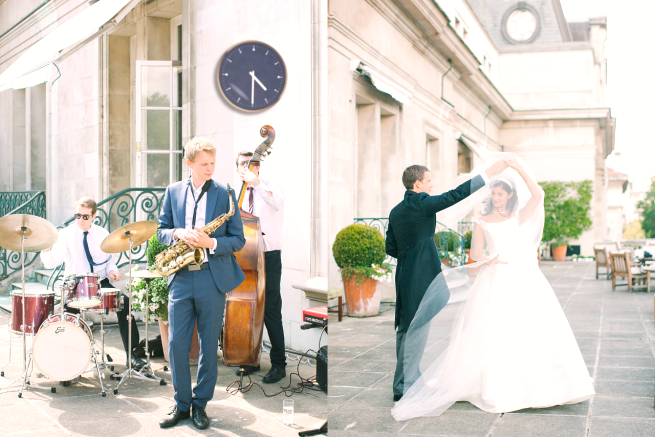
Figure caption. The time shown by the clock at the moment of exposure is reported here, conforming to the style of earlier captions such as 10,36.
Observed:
4,30
